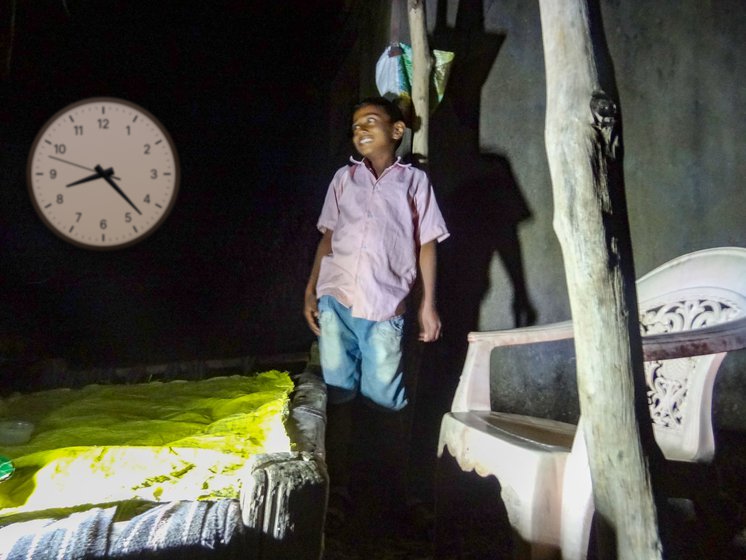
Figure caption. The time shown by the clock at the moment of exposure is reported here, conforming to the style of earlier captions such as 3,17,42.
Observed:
8,22,48
